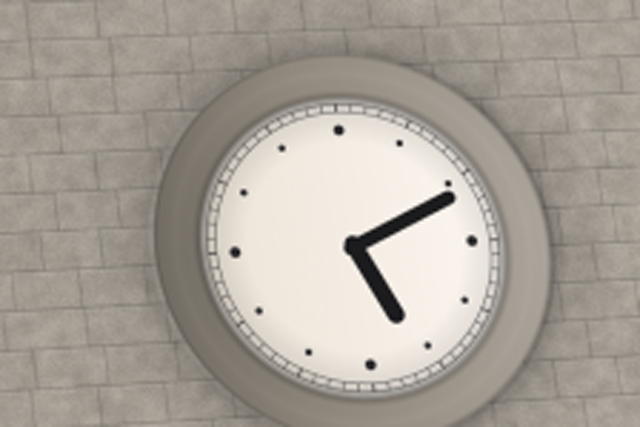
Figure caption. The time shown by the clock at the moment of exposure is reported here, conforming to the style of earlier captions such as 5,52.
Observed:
5,11
